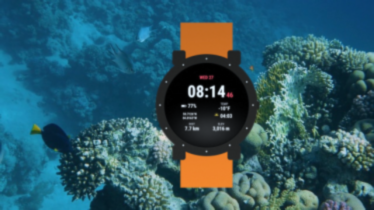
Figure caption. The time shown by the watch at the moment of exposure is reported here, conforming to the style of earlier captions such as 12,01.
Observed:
8,14
